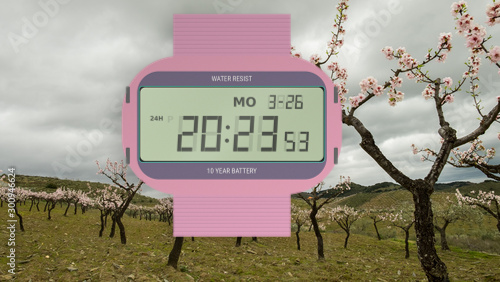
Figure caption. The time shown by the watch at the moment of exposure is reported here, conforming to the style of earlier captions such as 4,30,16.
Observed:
20,23,53
